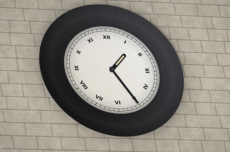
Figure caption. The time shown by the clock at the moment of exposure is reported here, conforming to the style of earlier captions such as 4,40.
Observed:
1,25
